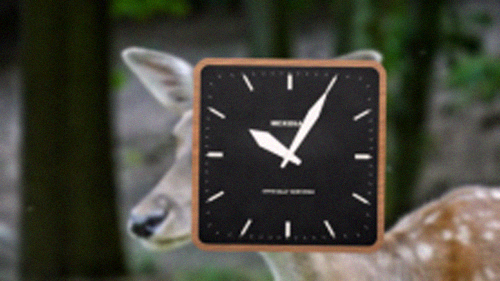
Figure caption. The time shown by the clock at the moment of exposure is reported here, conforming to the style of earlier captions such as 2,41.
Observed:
10,05
